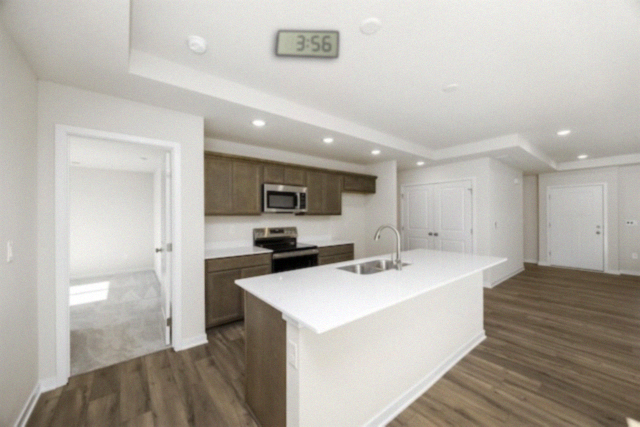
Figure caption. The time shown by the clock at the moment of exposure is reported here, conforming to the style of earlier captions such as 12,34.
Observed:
3,56
